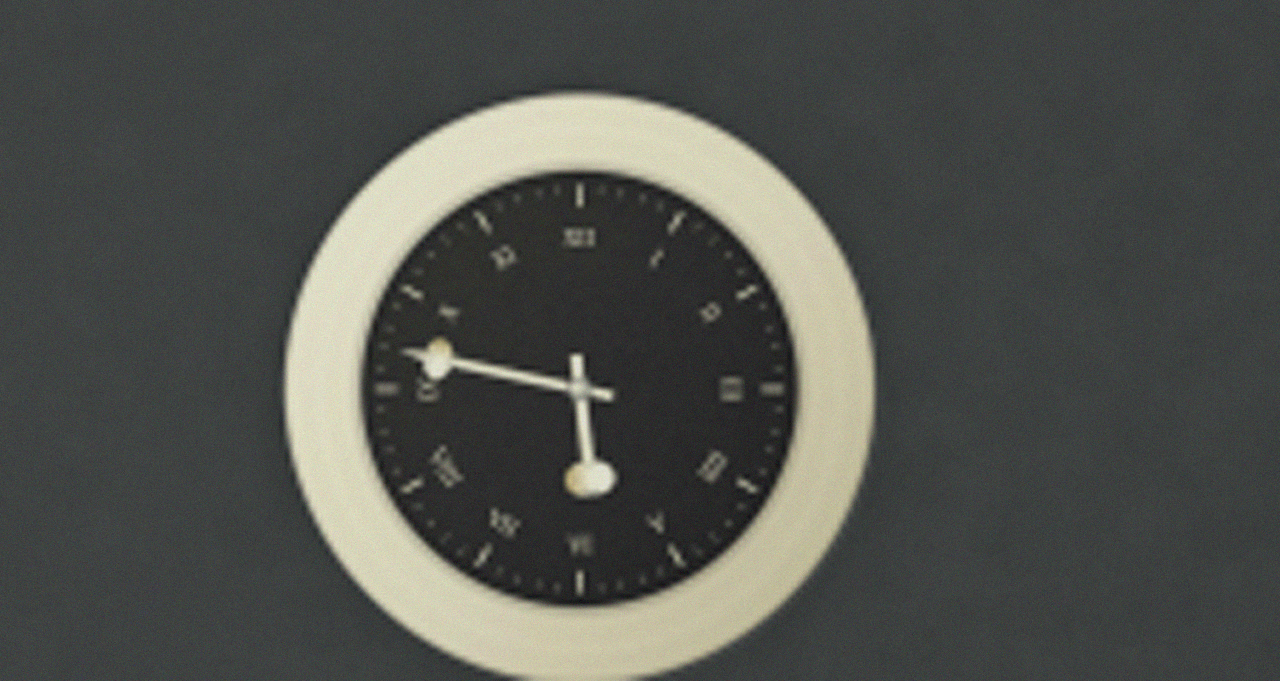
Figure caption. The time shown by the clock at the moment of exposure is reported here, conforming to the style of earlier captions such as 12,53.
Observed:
5,47
